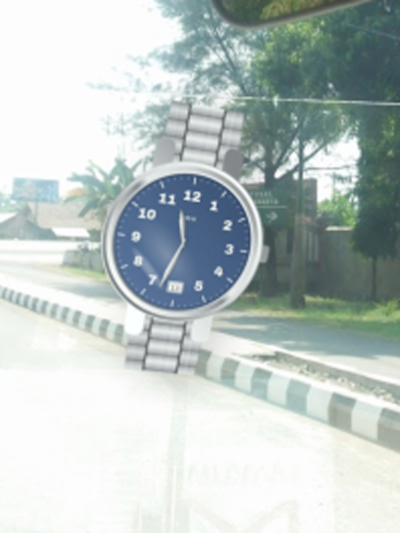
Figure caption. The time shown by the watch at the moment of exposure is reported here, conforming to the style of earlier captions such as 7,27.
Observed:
11,33
